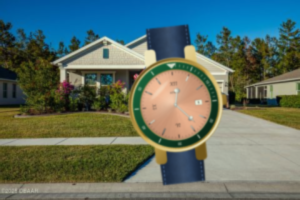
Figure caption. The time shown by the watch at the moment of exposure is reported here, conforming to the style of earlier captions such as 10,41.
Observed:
12,23
